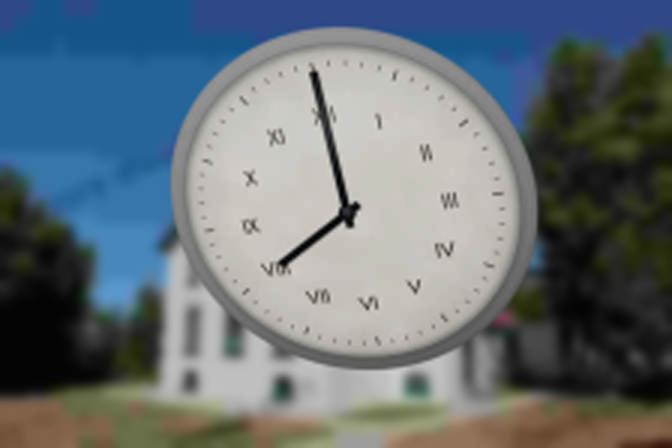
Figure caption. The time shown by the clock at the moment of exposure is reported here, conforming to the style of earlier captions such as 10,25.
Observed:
8,00
